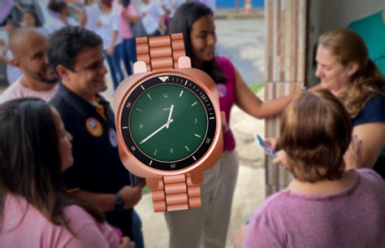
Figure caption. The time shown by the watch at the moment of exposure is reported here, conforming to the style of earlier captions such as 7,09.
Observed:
12,40
